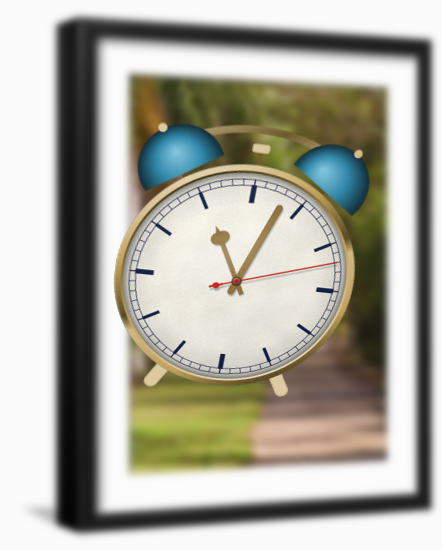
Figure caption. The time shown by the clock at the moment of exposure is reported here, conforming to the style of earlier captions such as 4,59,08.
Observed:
11,03,12
